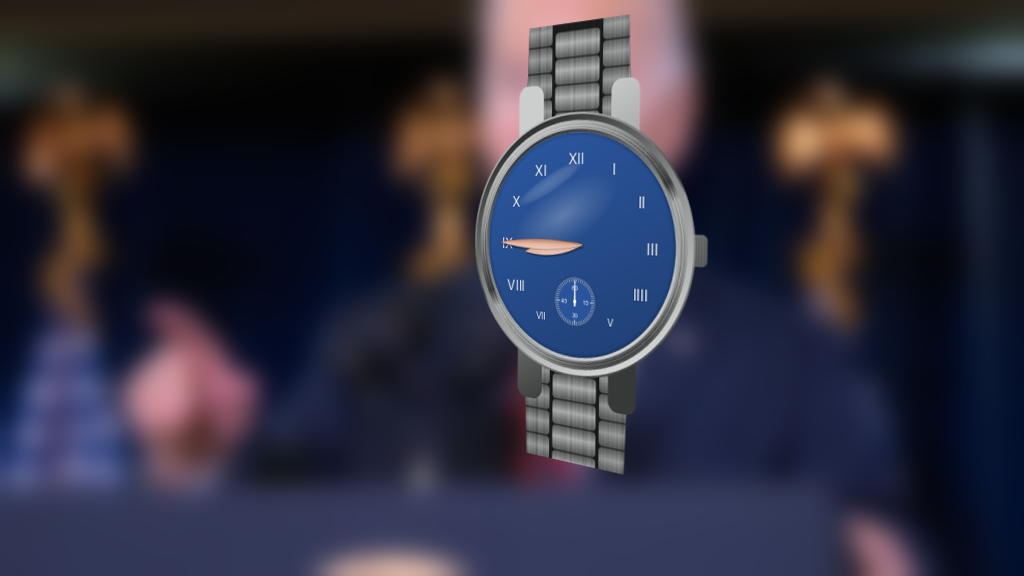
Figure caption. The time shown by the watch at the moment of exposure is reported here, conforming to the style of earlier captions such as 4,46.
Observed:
8,45
